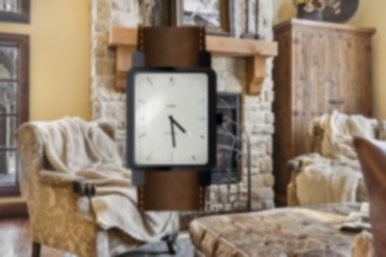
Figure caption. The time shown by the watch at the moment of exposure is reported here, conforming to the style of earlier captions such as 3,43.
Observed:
4,29
